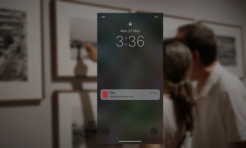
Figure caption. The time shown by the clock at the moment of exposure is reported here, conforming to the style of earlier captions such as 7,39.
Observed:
3,36
